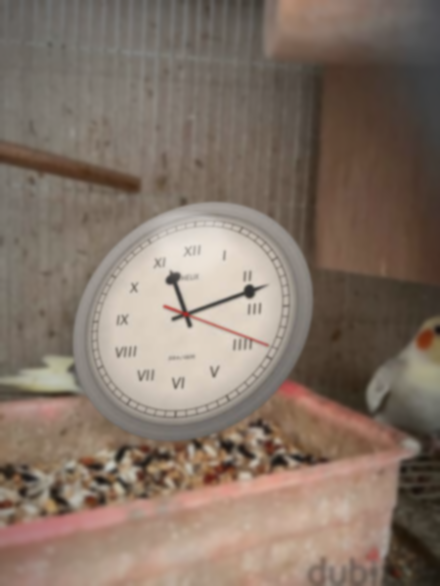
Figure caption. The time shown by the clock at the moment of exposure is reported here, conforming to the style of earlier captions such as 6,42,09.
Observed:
11,12,19
